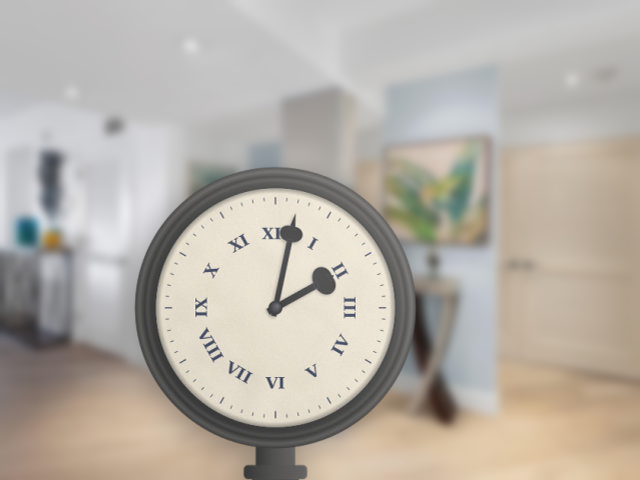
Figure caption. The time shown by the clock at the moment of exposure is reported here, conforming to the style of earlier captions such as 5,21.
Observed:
2,02
